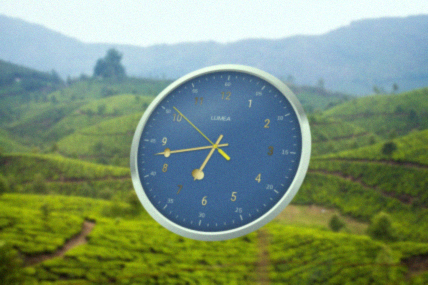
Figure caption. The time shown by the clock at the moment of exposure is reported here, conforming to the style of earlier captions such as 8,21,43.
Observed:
6,42,51
